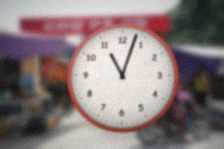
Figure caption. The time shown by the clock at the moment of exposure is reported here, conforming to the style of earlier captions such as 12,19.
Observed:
11,03
